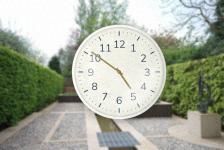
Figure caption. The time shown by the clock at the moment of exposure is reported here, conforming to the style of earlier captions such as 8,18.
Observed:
4,51
